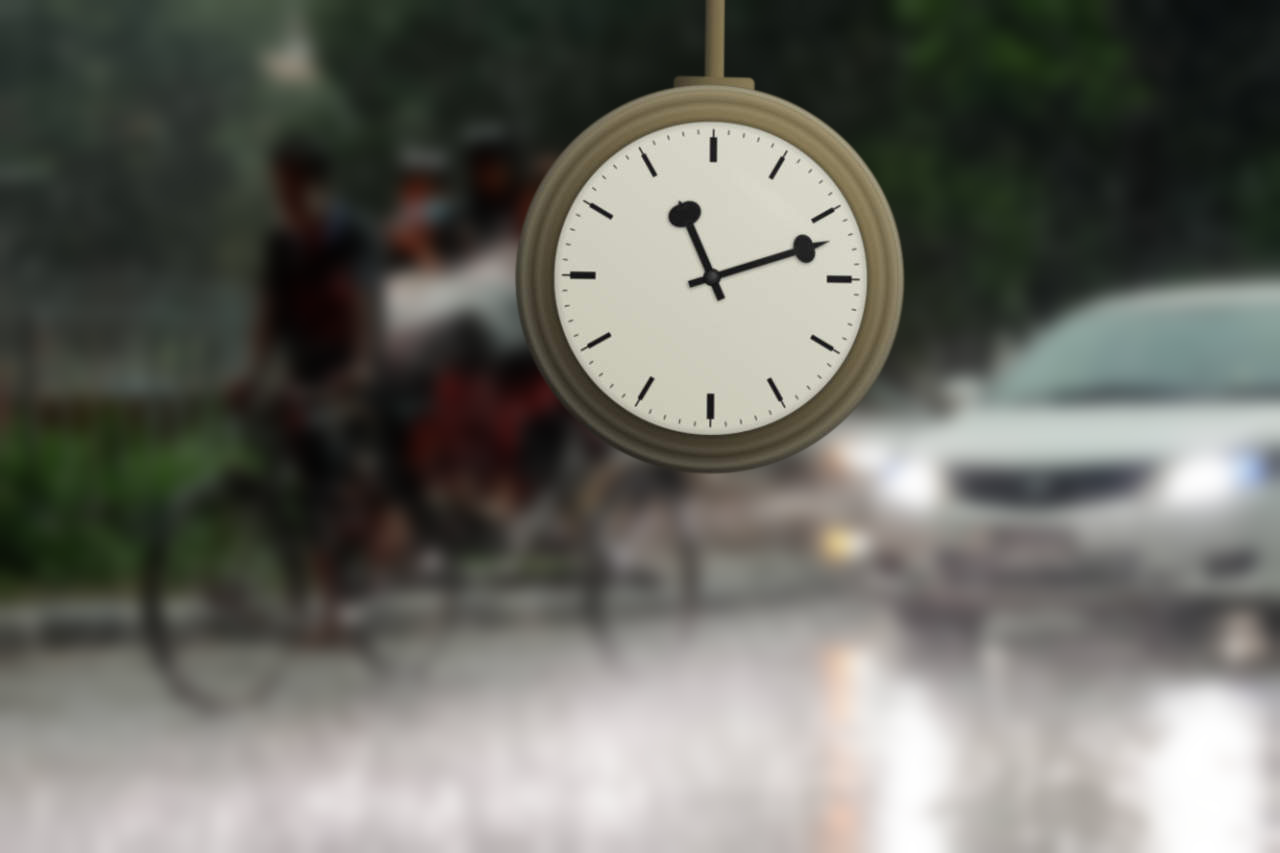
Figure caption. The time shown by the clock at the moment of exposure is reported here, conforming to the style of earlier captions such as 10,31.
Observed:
11,12
